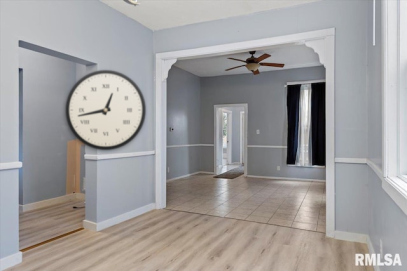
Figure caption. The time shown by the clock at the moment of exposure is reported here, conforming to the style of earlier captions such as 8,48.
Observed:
12,43
